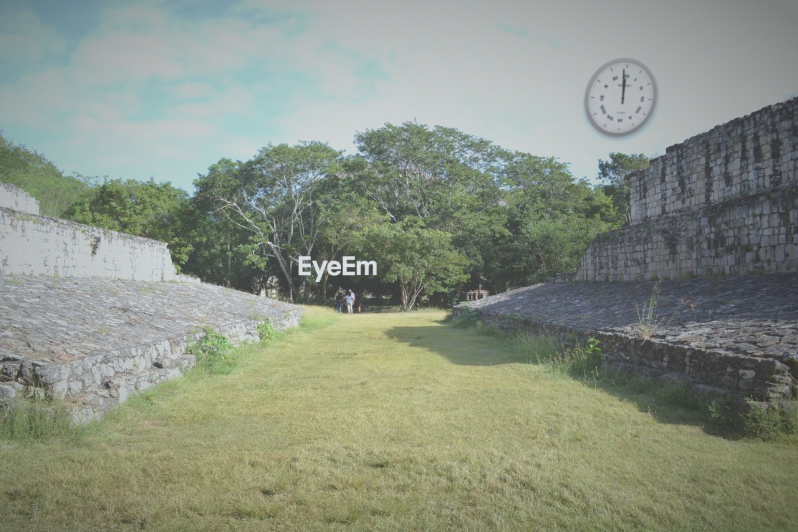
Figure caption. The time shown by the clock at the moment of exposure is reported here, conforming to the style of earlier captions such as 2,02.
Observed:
11,59
